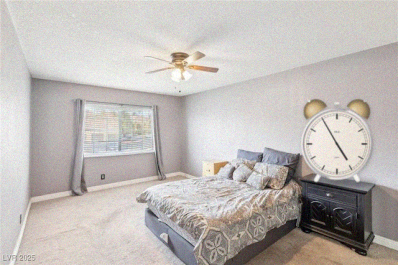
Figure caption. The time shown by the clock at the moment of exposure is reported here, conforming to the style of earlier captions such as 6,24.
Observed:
4,55
